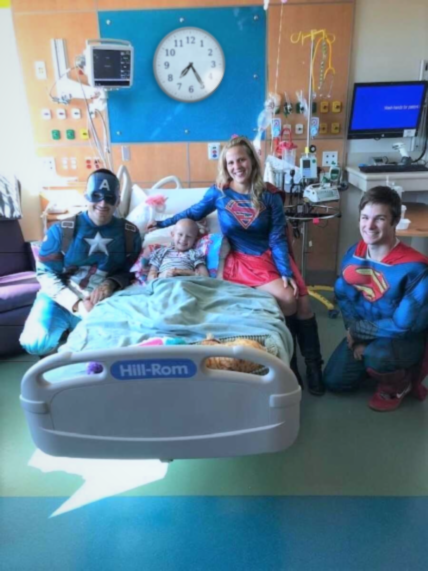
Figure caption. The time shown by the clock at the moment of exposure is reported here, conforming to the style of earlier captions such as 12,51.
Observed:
7,25
